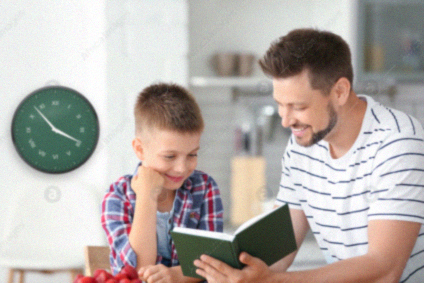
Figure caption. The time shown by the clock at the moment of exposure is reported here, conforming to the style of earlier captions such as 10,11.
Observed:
3,53
